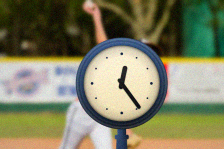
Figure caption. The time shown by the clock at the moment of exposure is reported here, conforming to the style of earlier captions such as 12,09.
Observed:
12,24
